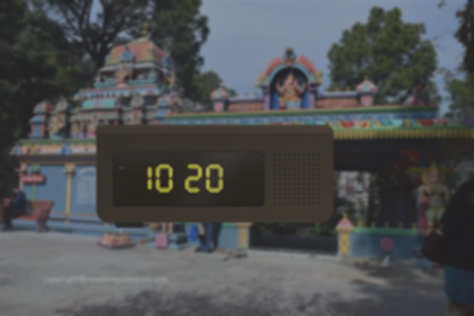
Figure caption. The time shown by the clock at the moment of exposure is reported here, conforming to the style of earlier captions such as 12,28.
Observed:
10,20
